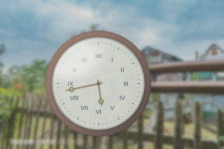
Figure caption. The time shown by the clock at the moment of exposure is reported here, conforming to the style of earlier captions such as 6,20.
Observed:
5,43
